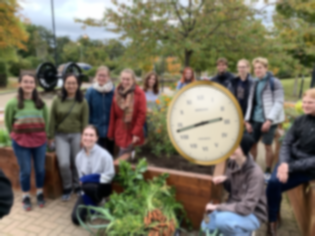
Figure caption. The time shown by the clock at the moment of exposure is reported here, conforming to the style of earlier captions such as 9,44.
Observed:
2,43
